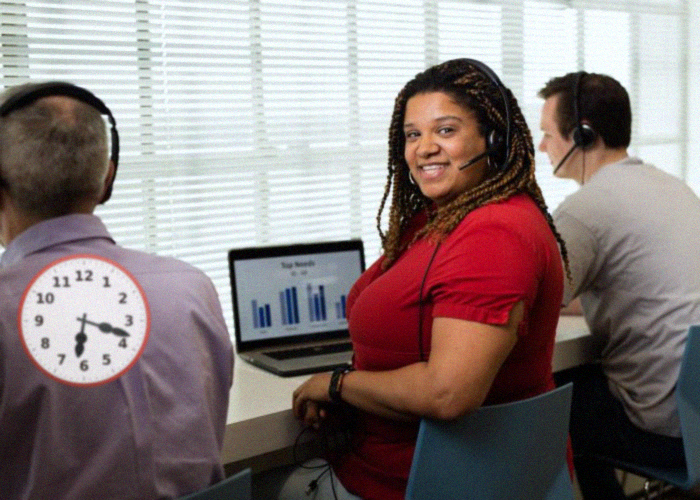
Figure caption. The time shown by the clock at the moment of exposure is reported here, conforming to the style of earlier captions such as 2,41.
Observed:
6,18
